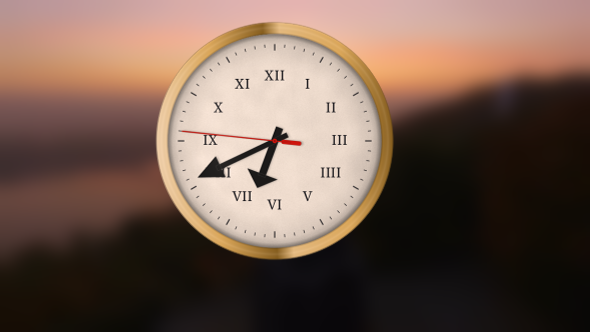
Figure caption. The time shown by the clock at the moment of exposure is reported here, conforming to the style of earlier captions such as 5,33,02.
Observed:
6,40,46
